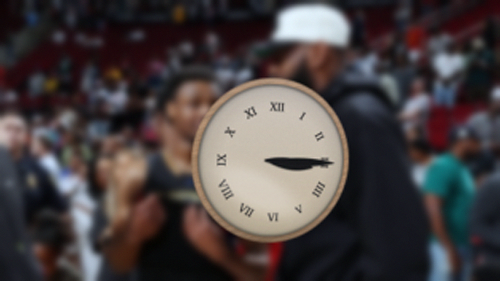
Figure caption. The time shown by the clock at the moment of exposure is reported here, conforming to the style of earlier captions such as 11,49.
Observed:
3,15
